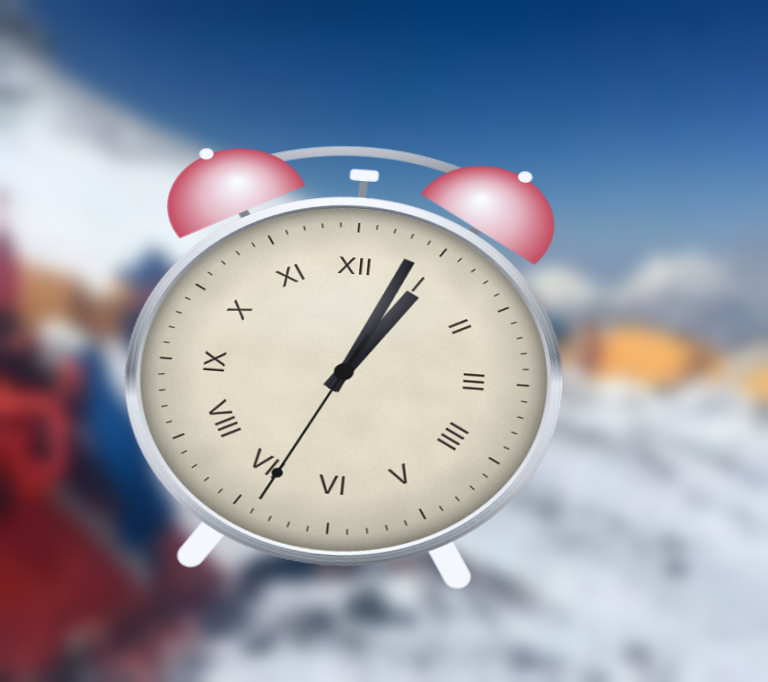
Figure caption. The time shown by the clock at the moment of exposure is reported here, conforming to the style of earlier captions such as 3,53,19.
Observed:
1,03,34
